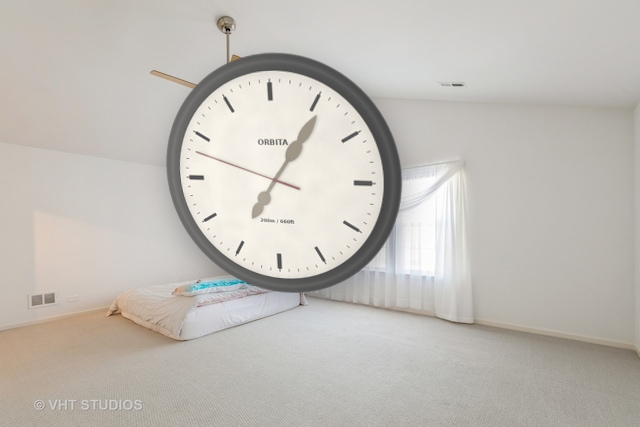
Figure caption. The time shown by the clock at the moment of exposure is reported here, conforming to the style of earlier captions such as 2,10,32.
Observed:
7,05,48
